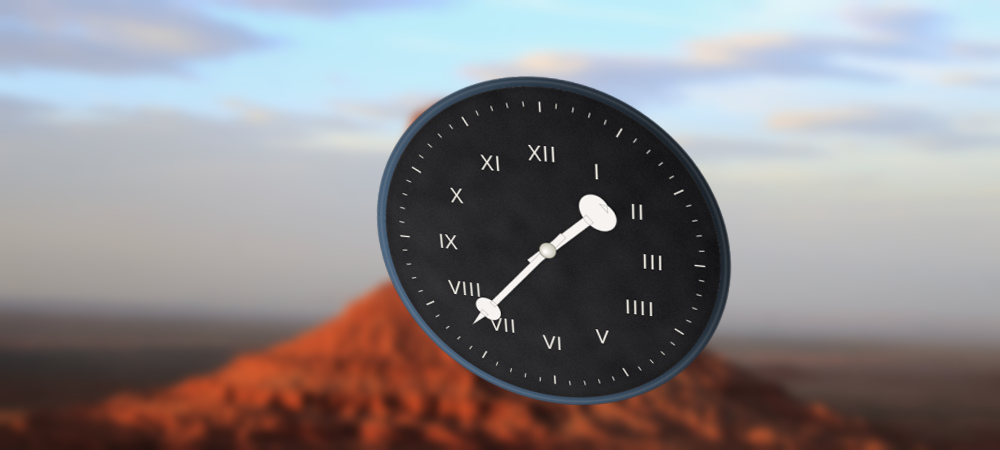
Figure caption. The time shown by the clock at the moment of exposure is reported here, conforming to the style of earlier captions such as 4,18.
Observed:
1,37
